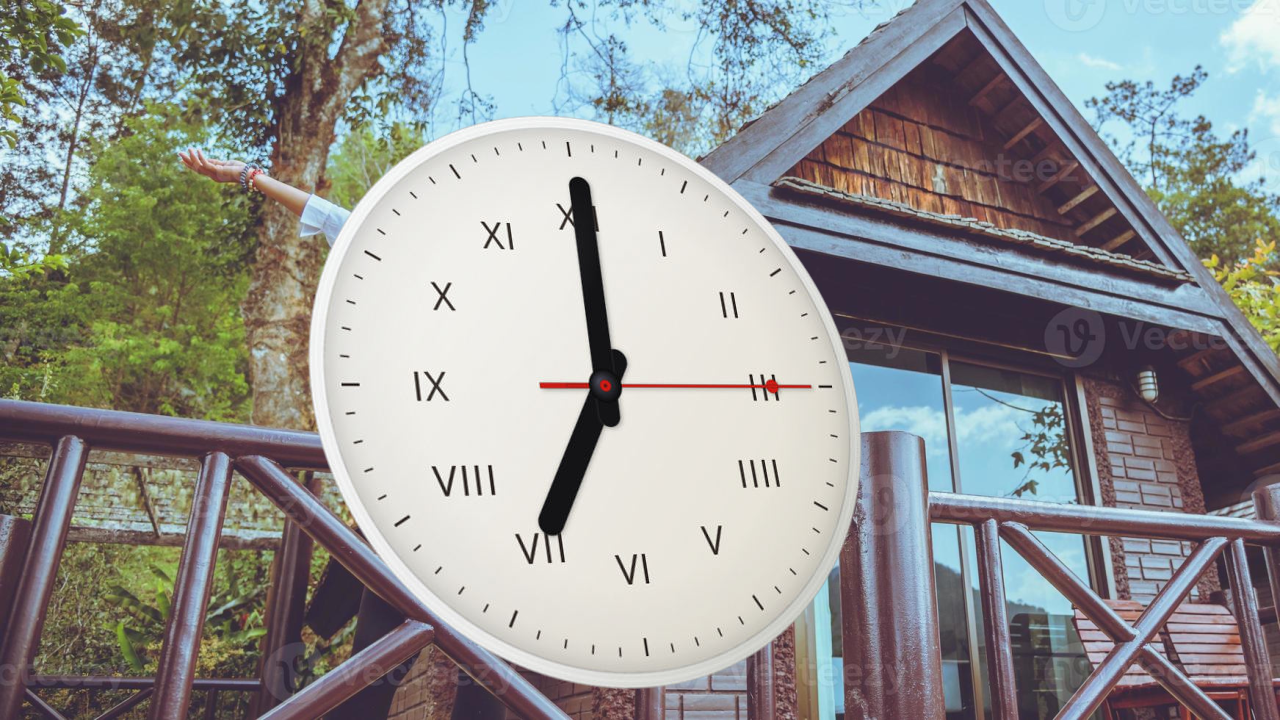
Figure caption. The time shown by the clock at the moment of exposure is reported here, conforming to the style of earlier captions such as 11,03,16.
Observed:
7,00,15
